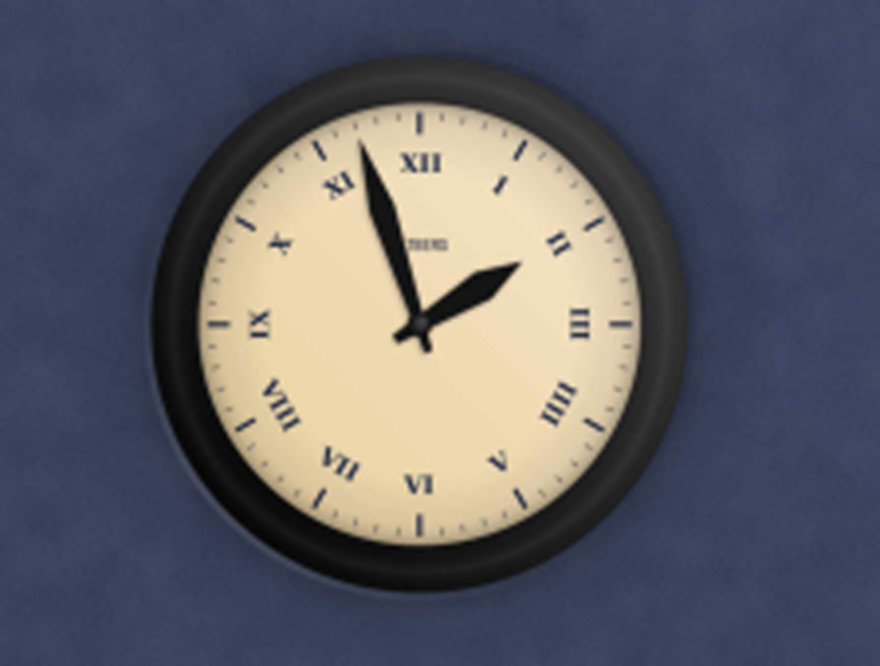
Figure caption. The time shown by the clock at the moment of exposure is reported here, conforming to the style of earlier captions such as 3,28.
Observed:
1,57
